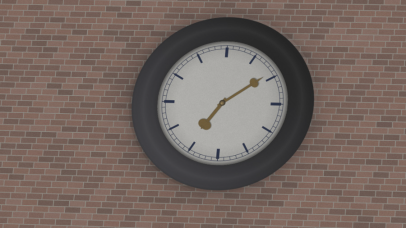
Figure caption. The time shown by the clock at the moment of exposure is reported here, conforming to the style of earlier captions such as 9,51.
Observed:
7,09
